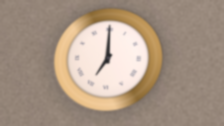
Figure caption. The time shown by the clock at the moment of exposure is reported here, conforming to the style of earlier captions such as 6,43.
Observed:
7,00
